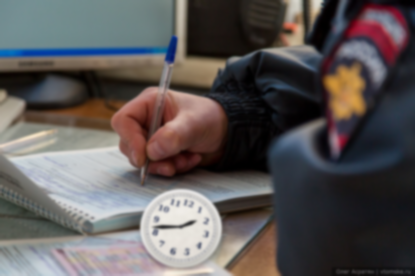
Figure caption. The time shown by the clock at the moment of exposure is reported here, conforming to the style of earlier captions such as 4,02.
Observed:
1,42
